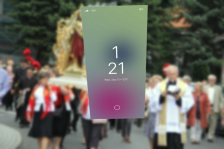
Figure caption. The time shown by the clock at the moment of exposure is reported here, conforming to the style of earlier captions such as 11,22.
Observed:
1,21
